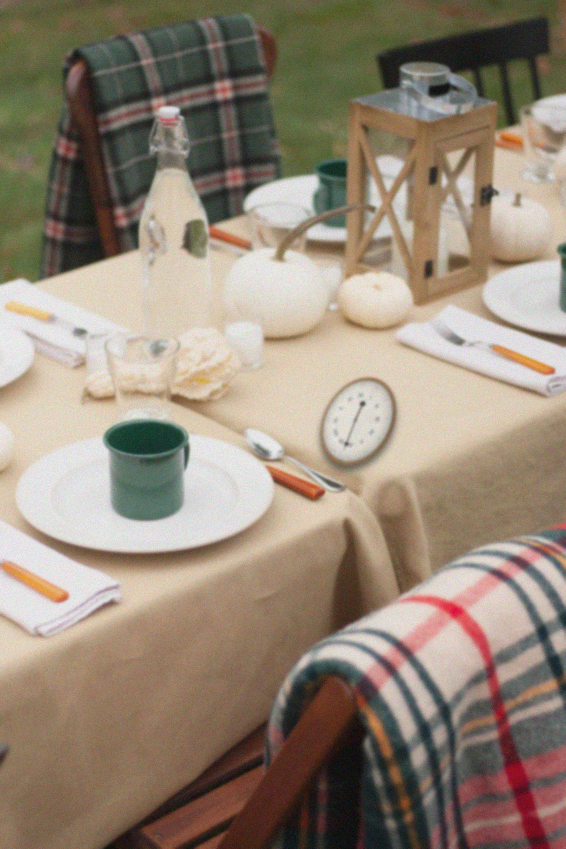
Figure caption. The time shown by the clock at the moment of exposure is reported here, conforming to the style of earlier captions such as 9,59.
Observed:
12,32
